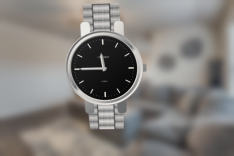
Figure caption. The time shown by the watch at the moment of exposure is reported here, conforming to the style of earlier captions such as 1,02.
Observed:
11,45
